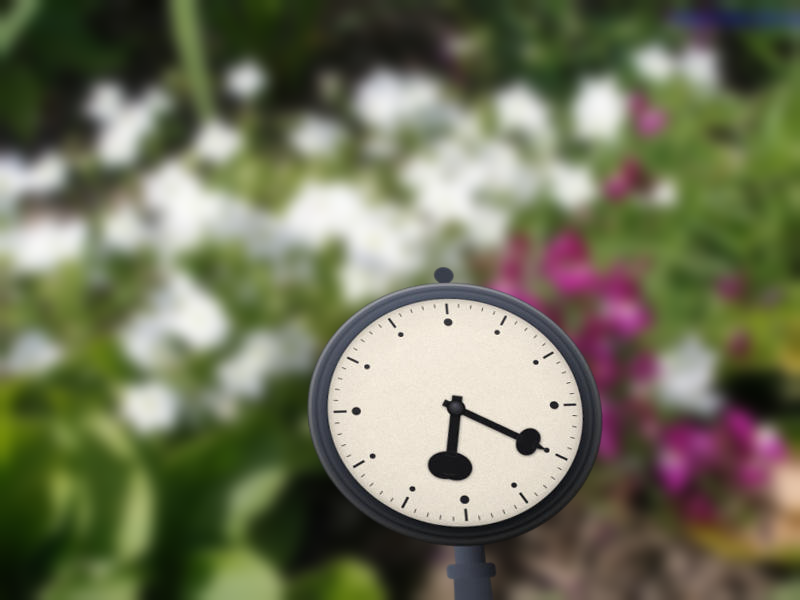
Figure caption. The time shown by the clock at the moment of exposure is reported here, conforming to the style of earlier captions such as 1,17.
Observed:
6,20
